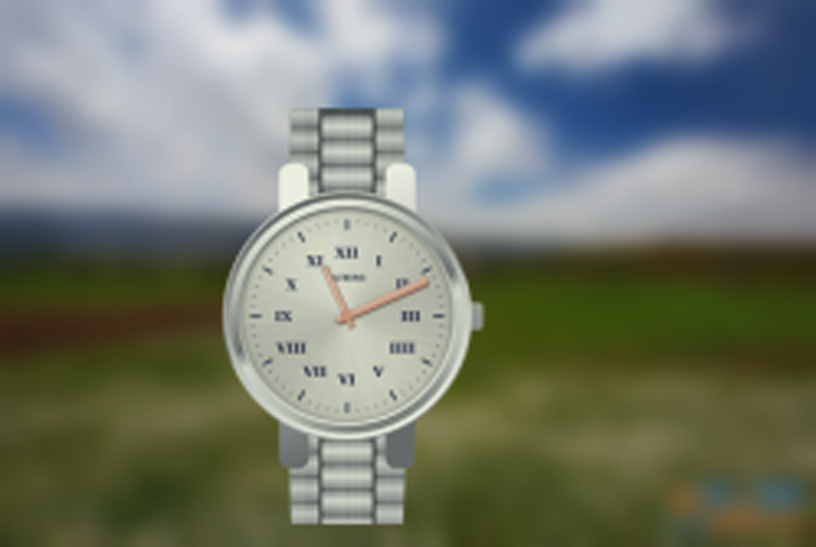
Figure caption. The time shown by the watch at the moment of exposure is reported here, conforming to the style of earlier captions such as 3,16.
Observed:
11,11
